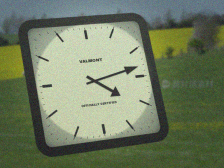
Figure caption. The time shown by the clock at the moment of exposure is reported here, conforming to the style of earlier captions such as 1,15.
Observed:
4,13
